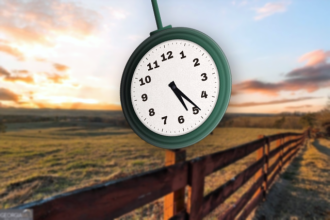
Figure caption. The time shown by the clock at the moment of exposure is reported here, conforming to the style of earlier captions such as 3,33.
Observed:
5,24
